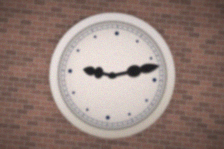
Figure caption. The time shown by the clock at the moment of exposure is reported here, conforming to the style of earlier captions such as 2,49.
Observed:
9,12
